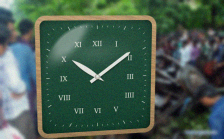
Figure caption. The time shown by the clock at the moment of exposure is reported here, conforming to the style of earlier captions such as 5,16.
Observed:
10,09
